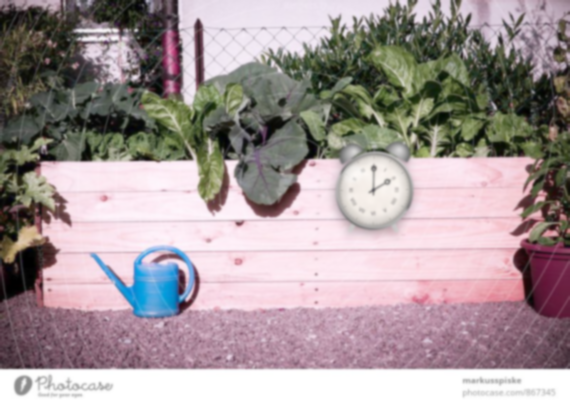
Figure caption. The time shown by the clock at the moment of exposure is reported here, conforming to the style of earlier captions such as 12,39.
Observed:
2,00
